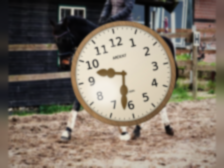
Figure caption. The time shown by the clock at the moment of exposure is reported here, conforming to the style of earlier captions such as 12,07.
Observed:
9,32
